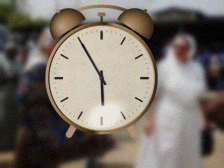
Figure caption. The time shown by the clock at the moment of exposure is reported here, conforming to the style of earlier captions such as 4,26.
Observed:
5,55
